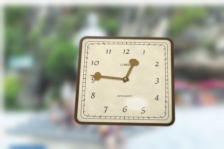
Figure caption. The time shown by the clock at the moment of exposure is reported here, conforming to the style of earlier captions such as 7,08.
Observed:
12,46
